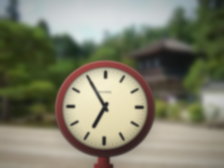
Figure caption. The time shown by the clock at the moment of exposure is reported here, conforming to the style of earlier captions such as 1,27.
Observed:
6,55
